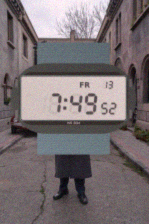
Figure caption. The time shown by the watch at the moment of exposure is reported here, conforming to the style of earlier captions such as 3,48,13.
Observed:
7,49,52
